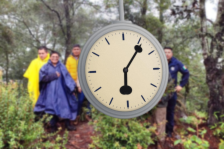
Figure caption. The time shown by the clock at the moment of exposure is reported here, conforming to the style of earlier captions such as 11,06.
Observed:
6,06
